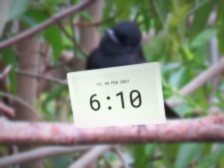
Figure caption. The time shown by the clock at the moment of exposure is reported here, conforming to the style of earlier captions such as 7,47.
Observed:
6,10
